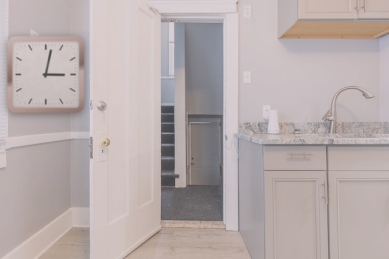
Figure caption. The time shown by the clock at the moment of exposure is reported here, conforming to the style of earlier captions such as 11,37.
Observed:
3,02
